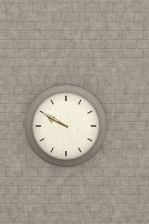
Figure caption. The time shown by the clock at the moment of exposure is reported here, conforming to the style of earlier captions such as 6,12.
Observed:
9,50
